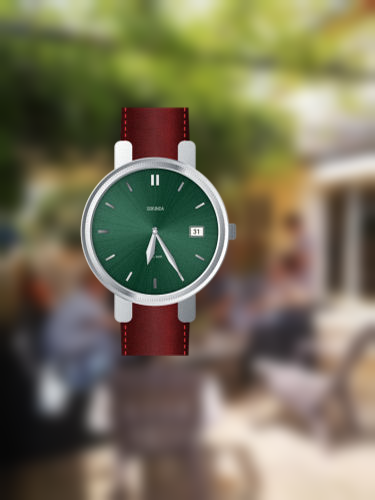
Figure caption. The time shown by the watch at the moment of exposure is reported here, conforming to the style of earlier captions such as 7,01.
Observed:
6,25
